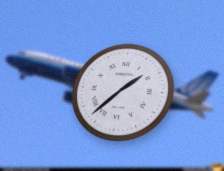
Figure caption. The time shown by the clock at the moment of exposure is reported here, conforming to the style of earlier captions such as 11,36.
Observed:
1,37
